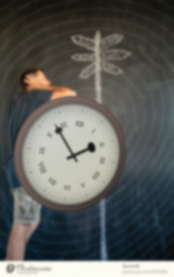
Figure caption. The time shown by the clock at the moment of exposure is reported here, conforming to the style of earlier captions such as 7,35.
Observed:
1,53
